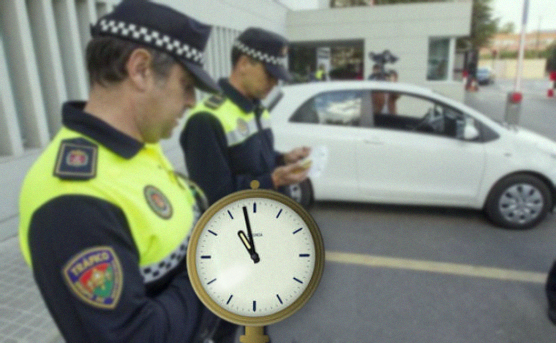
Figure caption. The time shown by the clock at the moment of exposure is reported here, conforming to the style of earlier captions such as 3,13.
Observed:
10,58
